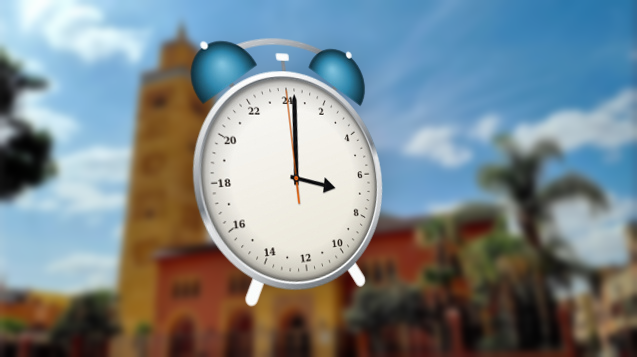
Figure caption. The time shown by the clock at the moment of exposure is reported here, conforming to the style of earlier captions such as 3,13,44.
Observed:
7,01,00
